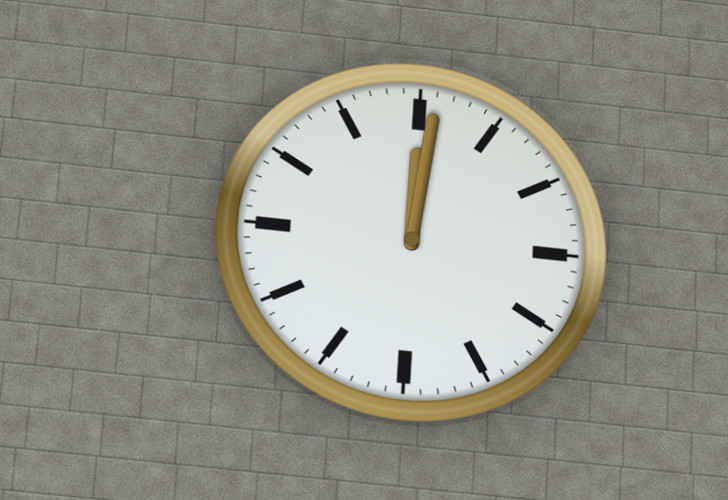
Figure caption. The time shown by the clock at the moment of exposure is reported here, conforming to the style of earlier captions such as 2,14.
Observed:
12,01
